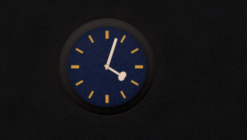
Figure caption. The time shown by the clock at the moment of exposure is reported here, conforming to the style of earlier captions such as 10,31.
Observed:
4,03
